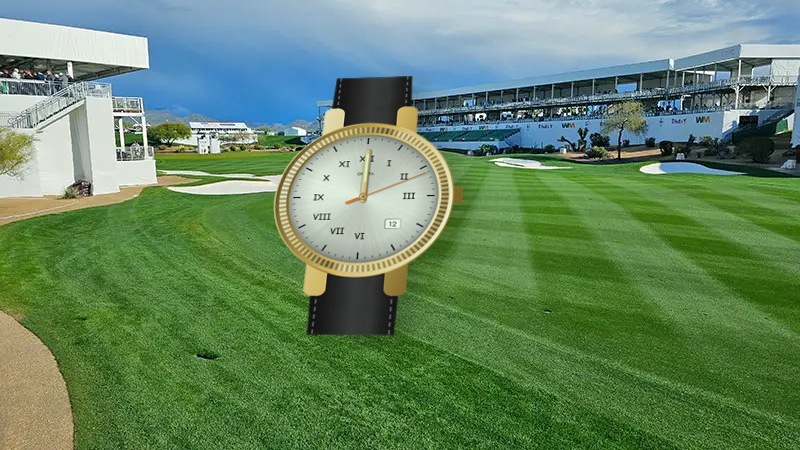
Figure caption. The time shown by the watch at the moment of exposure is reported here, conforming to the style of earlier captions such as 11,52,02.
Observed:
12,00,11
